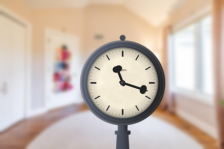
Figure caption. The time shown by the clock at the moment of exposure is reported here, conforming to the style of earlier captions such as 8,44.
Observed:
11,18
